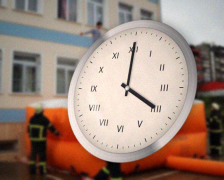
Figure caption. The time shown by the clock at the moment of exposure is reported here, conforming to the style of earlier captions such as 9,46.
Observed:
4,00
